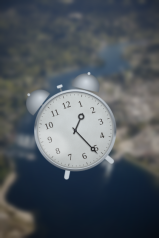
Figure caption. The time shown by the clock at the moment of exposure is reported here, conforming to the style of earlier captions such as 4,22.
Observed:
1,26
